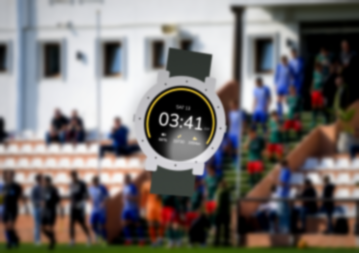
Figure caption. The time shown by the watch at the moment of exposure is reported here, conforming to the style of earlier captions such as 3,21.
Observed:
3,41
